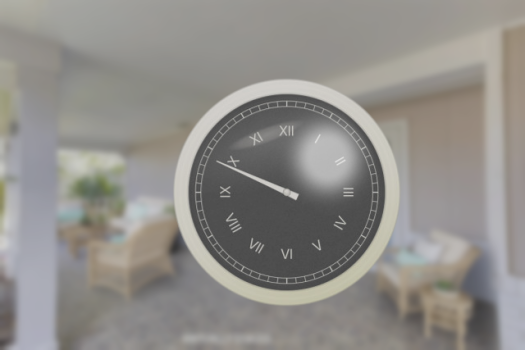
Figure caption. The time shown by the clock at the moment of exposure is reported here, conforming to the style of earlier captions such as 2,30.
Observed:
9,49
